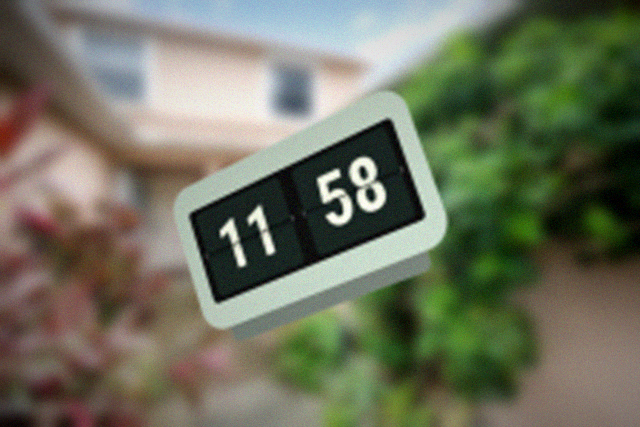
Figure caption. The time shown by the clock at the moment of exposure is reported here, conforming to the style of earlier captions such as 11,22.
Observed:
11,58
